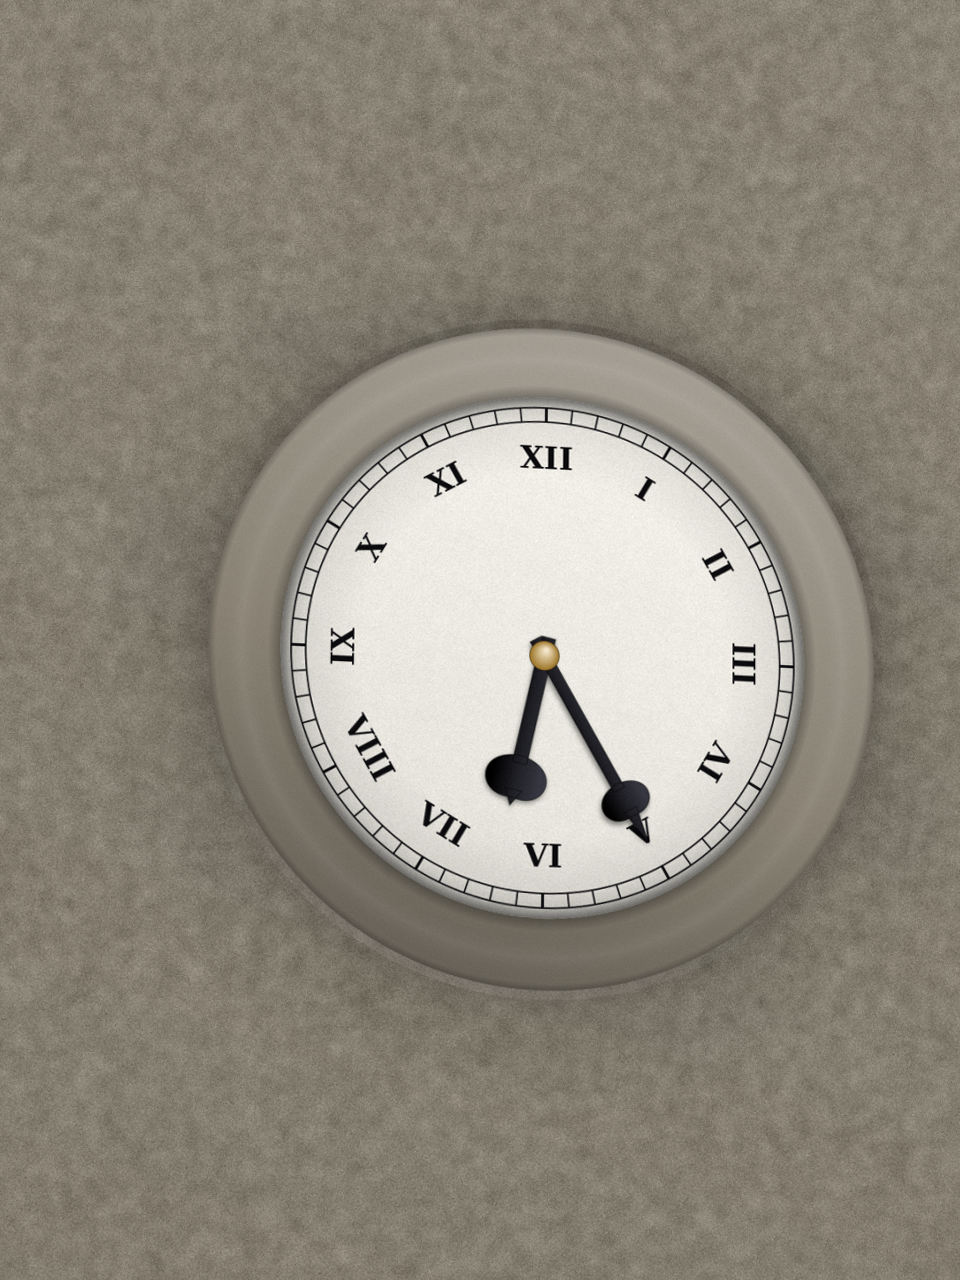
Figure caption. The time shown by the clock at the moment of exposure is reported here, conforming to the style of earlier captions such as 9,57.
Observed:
6,25
